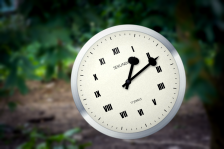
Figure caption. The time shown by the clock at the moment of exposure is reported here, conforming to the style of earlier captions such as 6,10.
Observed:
1,12
